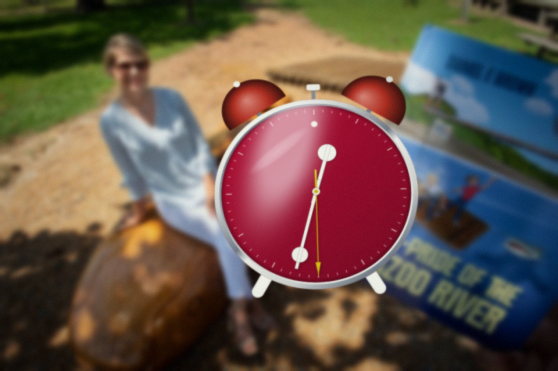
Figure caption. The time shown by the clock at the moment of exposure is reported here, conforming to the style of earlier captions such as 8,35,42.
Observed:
12,32,30
